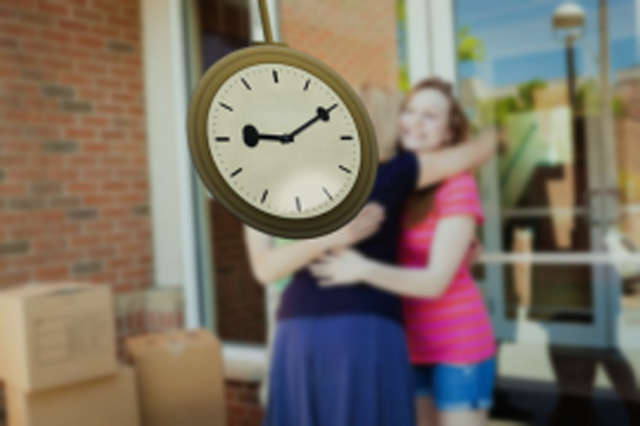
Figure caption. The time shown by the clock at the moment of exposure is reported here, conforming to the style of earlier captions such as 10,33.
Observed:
9,10
